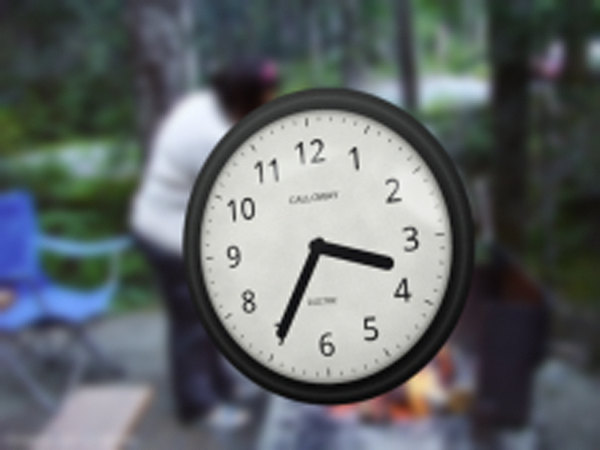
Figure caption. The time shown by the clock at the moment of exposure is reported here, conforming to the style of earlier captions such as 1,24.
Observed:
3,35
